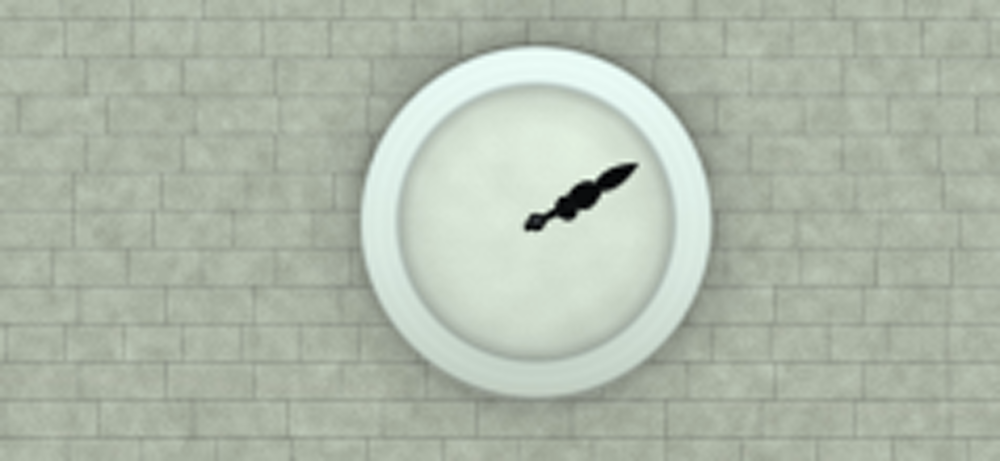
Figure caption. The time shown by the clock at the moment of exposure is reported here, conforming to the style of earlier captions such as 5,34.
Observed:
2,10
